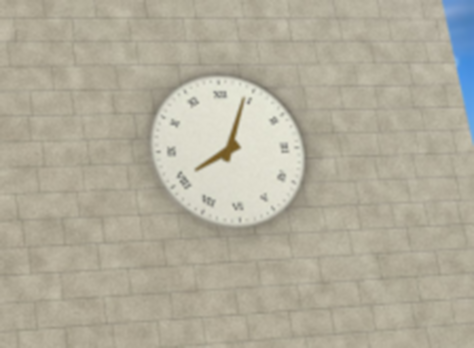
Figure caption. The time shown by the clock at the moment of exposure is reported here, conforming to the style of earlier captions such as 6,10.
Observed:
8,04
